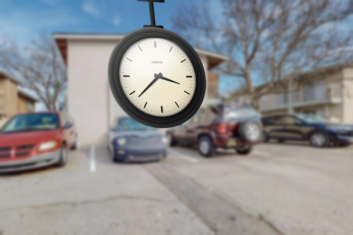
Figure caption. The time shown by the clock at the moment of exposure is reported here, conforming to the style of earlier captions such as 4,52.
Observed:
3,38
